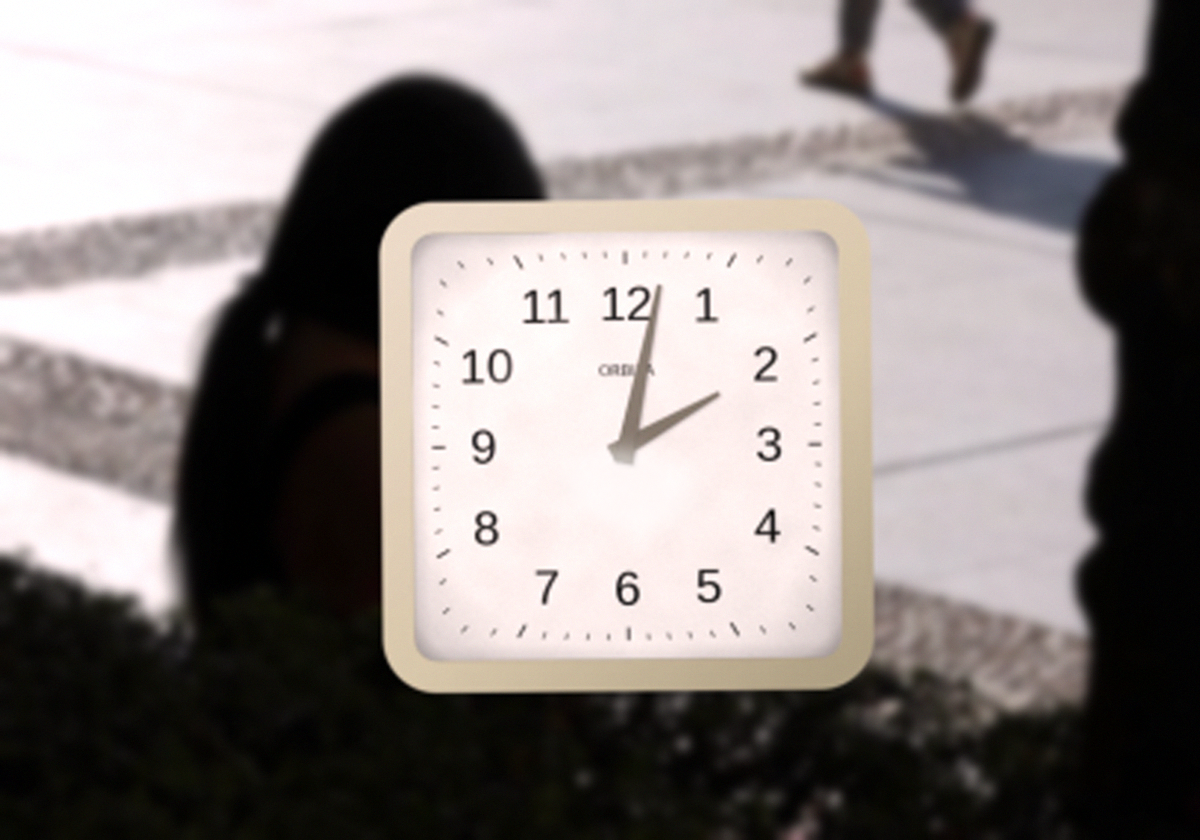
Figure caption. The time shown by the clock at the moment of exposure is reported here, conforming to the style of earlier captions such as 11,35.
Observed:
2,02
